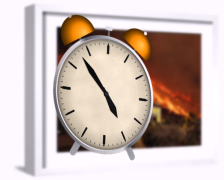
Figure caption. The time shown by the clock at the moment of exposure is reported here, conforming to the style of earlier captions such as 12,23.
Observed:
4,53
